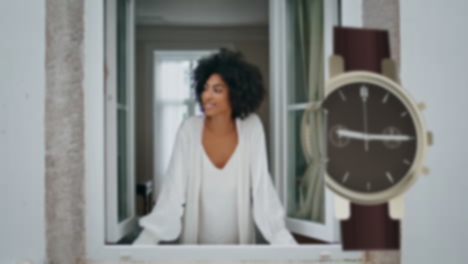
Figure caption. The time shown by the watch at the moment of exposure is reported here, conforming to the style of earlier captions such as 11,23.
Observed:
9,15
